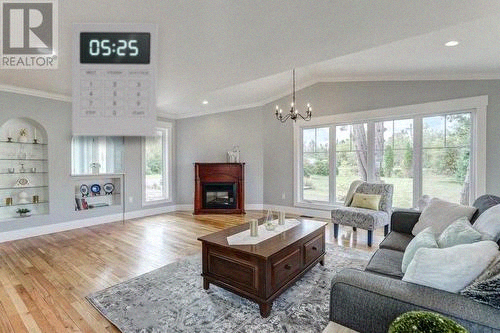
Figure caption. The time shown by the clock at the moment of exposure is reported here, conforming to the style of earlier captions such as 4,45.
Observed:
5,25
